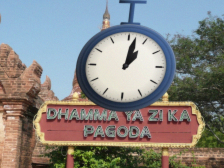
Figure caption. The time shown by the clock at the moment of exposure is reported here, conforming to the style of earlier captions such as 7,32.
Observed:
1,02
